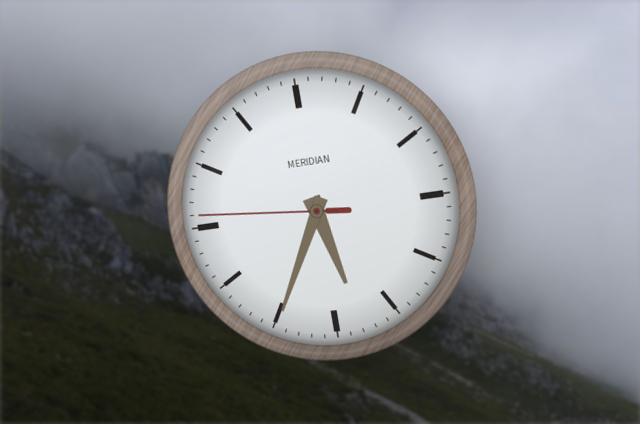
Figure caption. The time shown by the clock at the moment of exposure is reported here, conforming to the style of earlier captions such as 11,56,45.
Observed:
5,34,46
